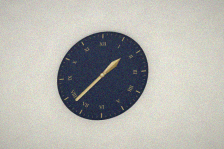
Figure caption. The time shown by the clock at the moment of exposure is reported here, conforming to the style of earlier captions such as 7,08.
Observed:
1,38
